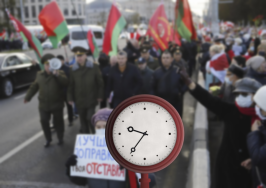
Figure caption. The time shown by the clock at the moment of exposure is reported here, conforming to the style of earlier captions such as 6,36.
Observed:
9,36
